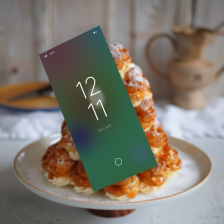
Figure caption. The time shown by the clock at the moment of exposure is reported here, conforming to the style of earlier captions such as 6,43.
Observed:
12,11
